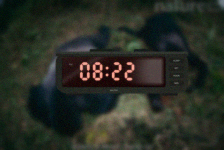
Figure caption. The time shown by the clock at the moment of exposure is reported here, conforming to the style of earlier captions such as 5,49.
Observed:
8,22
